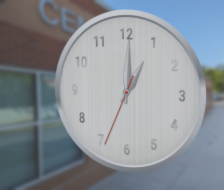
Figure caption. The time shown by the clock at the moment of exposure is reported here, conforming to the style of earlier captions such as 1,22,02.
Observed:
1,00,34
